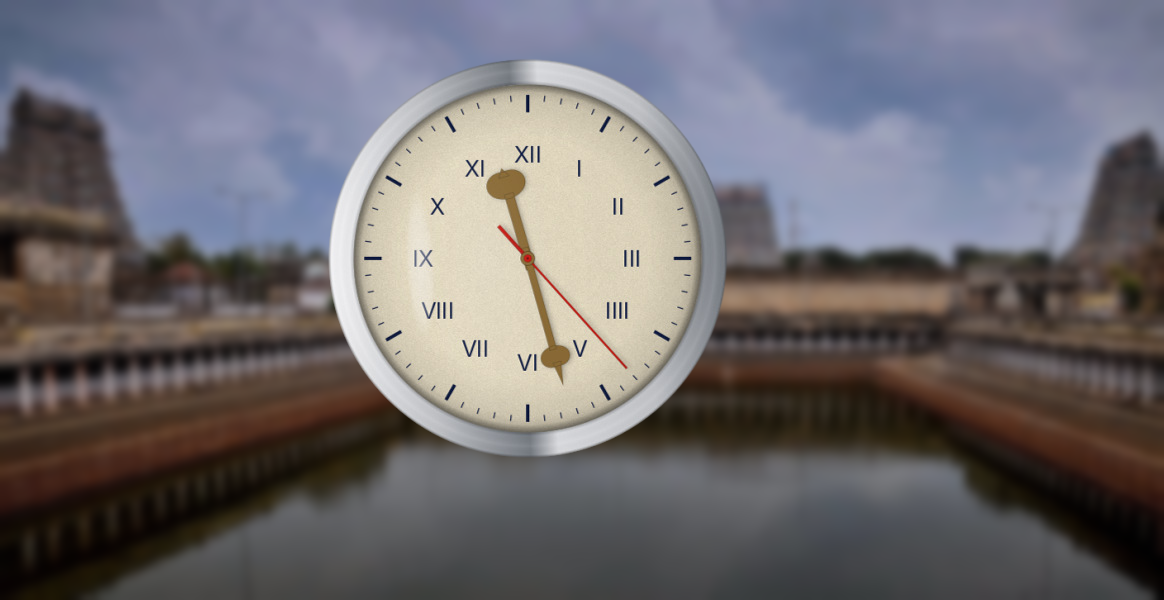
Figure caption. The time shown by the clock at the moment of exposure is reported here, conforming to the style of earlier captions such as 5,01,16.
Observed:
11,27,23
